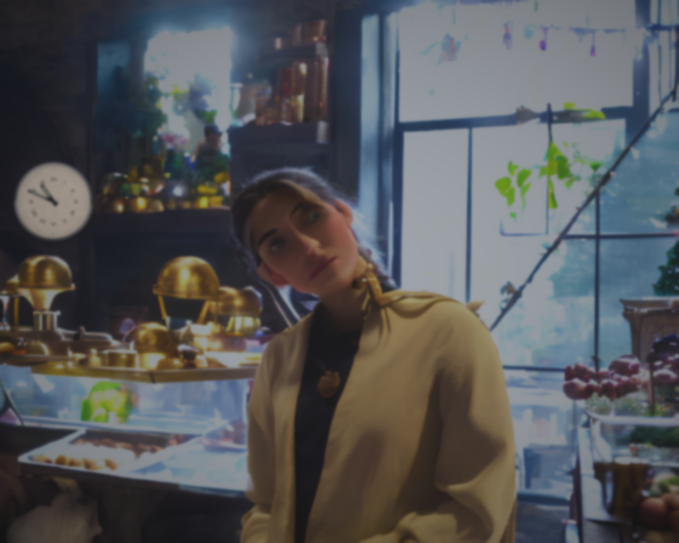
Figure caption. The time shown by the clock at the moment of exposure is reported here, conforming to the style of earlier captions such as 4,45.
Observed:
10,49
